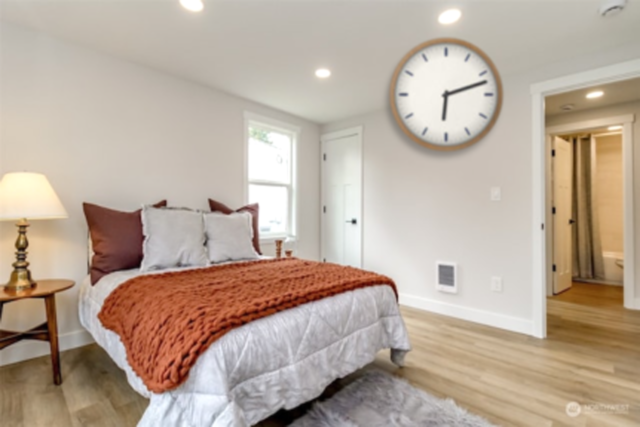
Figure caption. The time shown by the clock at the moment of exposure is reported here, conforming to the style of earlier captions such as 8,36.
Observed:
6,12
